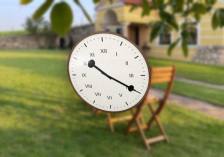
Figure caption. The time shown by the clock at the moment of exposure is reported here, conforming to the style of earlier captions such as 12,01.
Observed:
10,20
